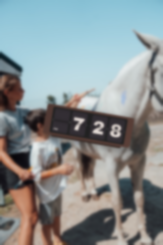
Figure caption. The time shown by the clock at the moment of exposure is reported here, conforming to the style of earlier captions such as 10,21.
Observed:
7,28
